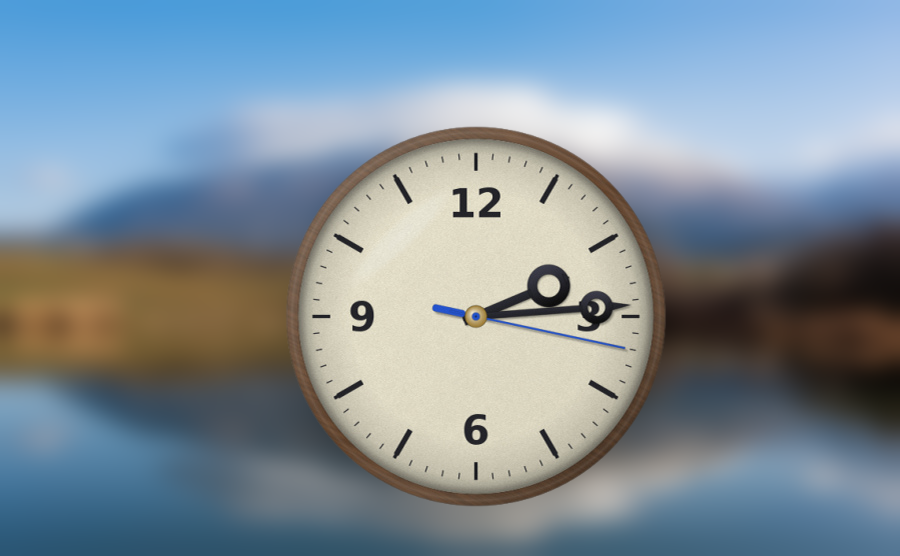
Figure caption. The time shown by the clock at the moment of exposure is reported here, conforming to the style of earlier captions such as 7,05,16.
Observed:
2,14,17
